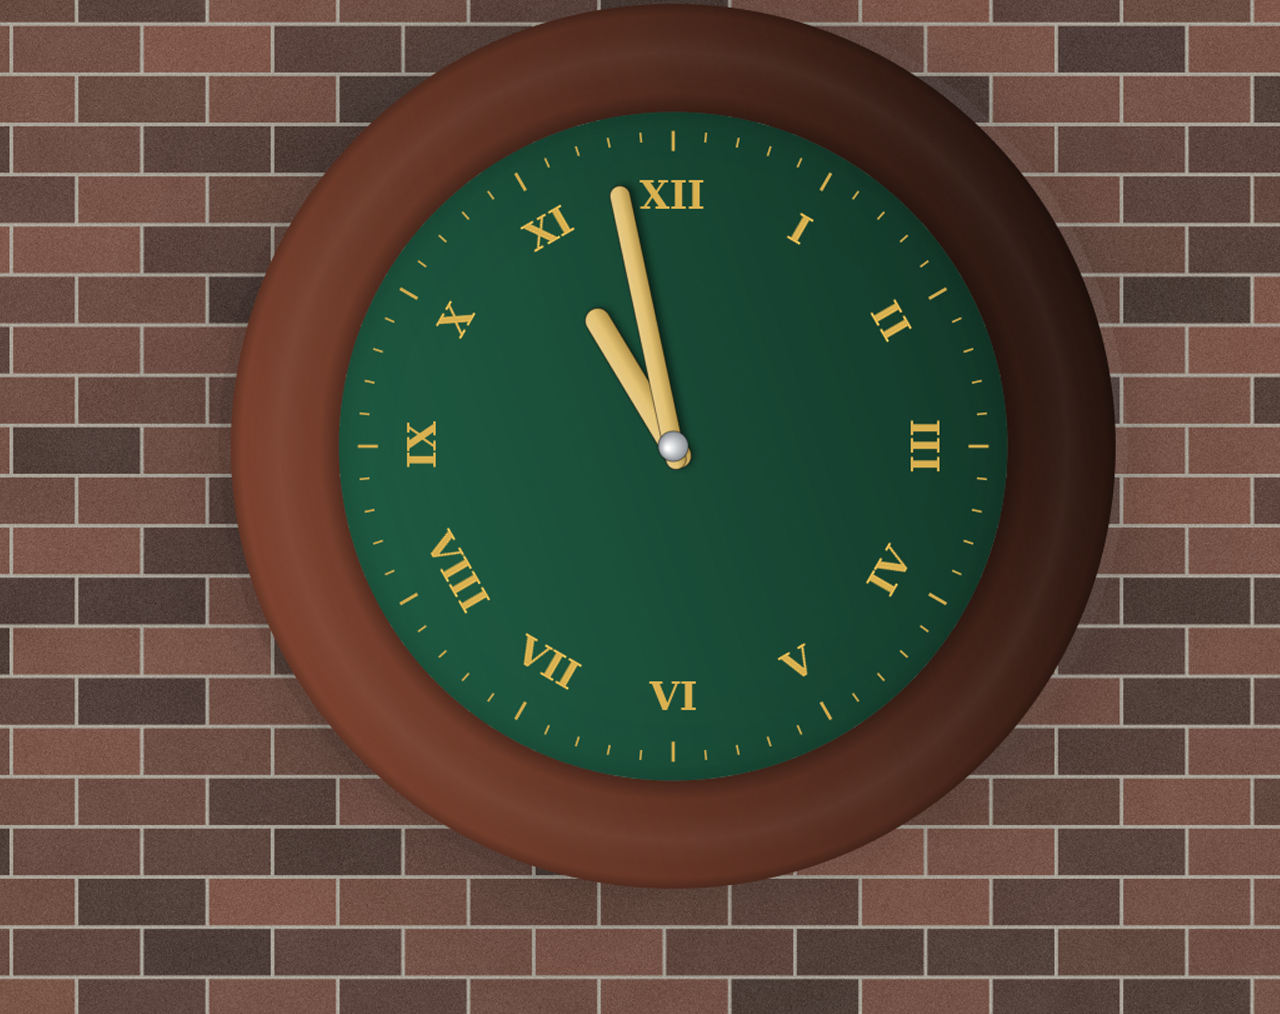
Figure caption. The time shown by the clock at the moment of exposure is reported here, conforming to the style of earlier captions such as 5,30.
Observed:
10,58
